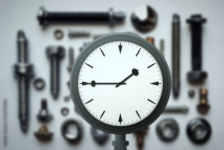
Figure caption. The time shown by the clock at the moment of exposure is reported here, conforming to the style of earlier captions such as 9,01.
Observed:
1,45
